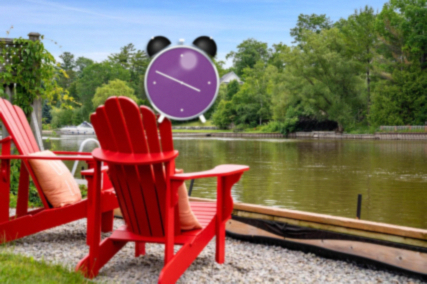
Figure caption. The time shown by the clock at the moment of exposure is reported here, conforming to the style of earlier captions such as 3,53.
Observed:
3,49
